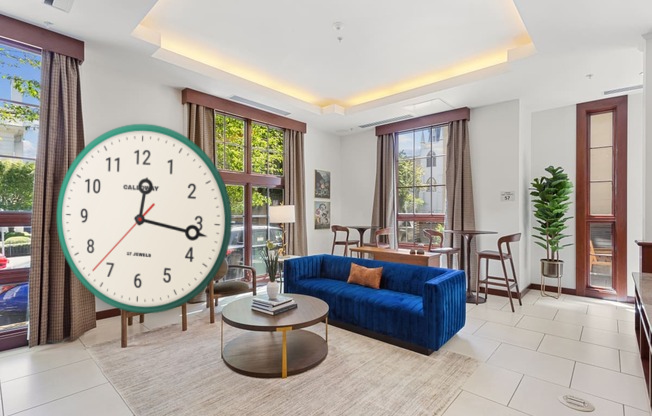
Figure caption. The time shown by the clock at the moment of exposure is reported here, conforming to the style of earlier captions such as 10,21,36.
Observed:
12,16,37
